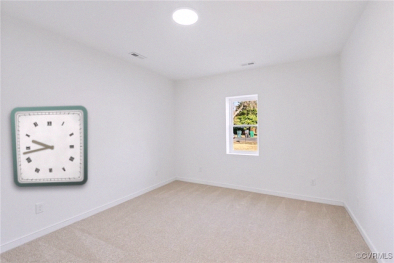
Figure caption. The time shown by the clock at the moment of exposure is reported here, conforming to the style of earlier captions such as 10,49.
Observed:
9,43
